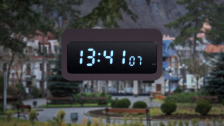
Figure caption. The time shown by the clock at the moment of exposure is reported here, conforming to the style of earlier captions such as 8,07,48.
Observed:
13,41,07
